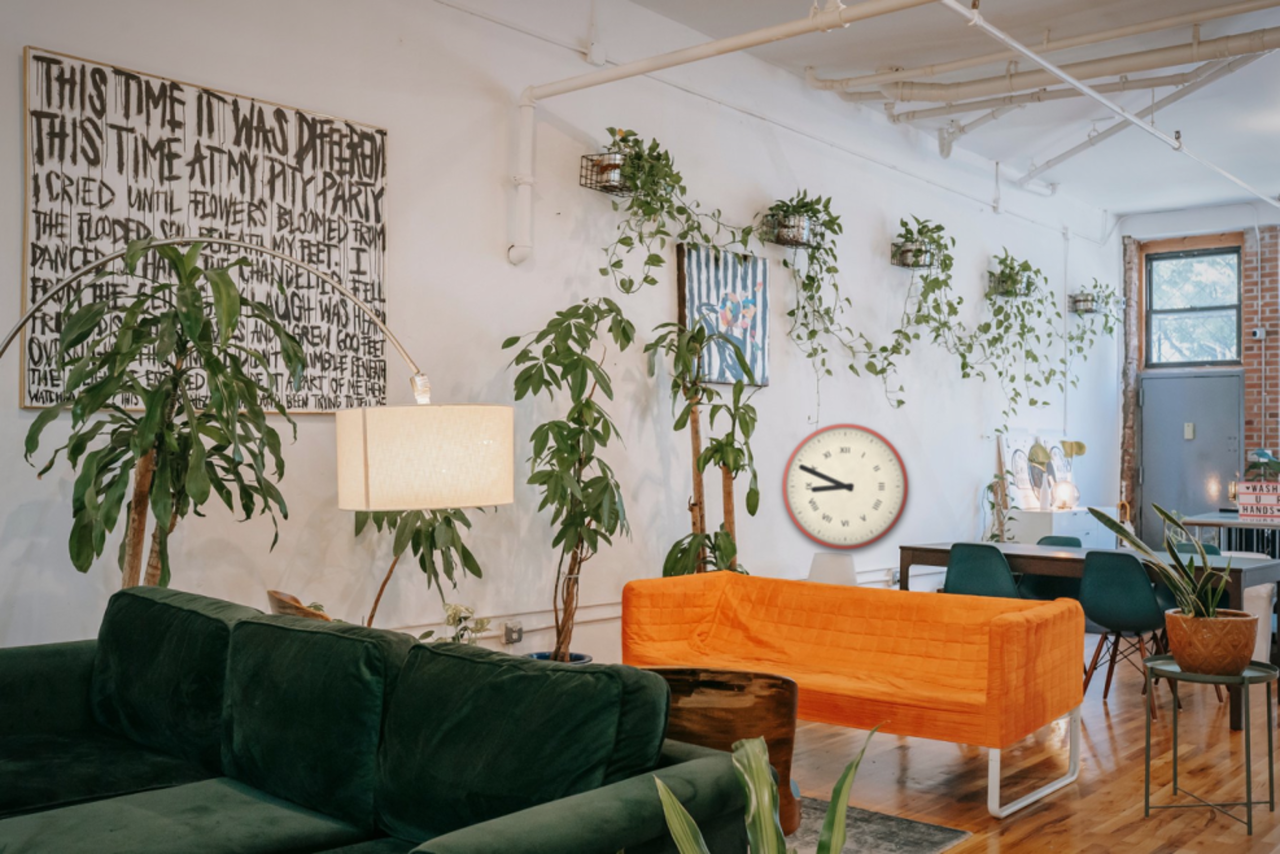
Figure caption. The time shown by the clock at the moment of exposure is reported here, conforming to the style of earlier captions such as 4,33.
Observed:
8,49
